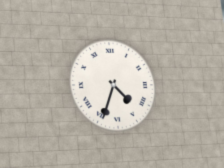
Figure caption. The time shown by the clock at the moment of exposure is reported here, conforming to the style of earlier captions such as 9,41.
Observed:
4,34
